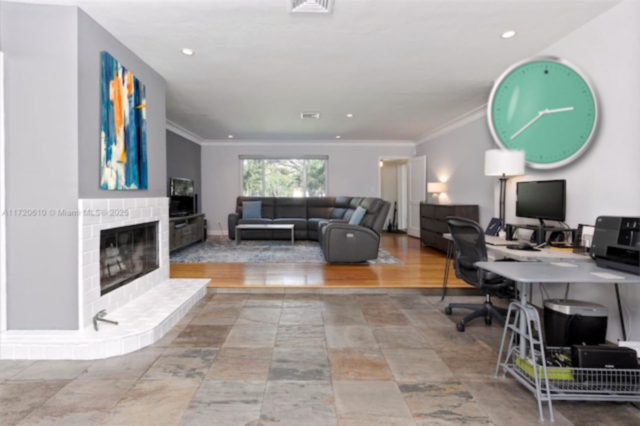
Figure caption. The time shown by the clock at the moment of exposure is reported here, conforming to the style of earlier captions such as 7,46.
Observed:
2,38
